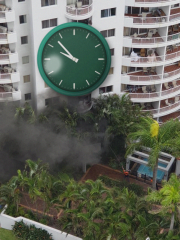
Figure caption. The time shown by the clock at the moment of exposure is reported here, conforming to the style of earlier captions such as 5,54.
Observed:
9,53
